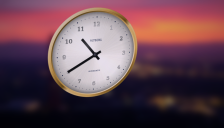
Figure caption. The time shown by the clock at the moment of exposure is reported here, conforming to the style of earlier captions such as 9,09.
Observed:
10,40
